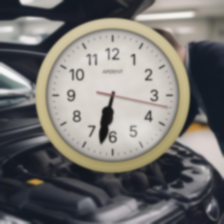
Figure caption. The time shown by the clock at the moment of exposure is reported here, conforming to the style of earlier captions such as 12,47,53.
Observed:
6,32,17
